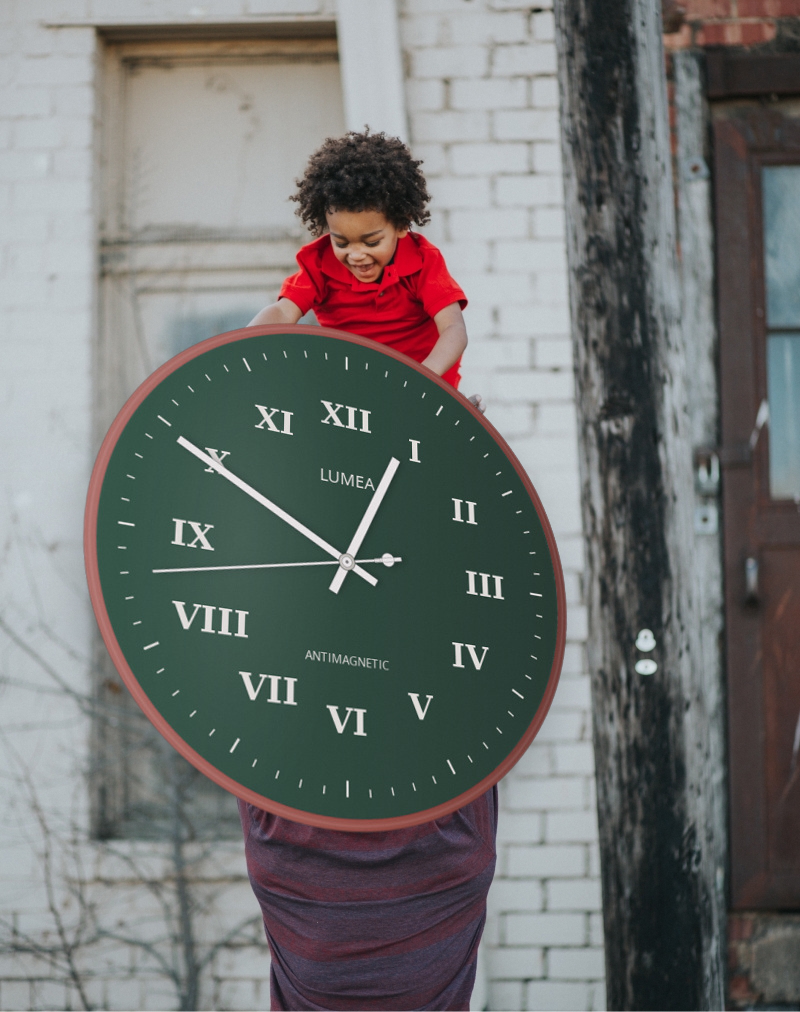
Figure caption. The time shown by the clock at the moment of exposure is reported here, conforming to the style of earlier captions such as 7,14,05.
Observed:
12,49,43
